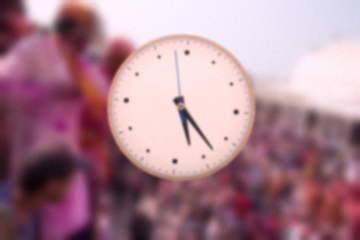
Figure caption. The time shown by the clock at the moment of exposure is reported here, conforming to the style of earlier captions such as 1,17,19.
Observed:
5,22,58
